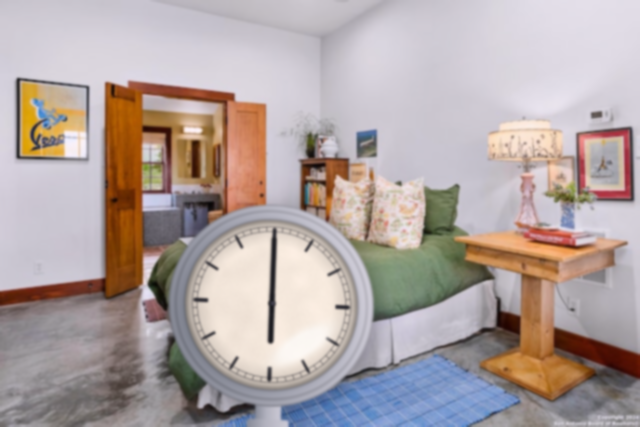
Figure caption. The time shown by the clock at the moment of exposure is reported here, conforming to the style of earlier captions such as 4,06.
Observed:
6,00
